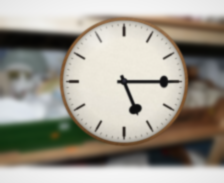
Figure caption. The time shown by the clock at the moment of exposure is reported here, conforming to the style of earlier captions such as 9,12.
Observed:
5,15
